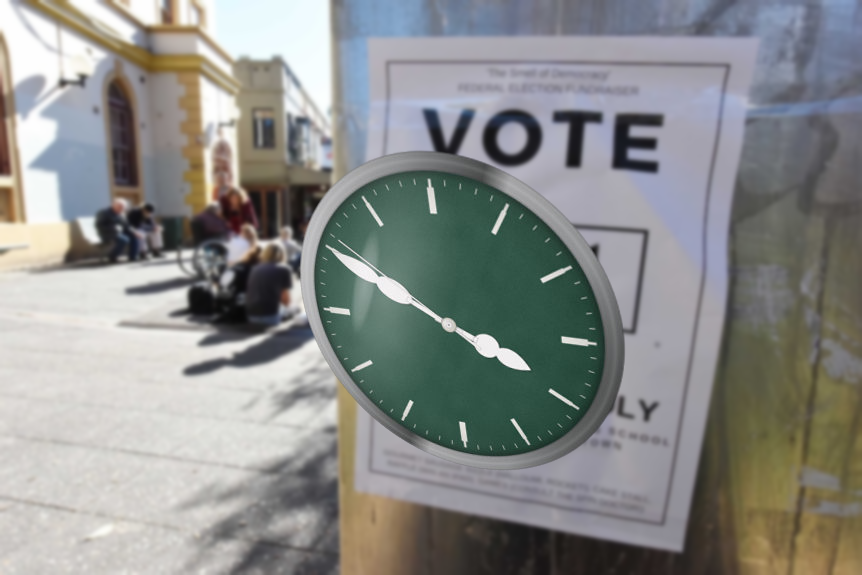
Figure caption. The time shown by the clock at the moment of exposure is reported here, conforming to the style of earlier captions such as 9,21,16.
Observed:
3,49,51
